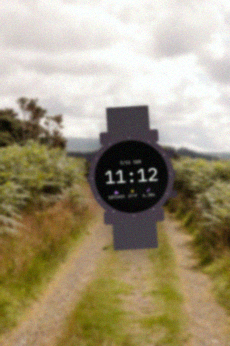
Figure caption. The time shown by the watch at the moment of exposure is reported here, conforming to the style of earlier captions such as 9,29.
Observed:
11,12
